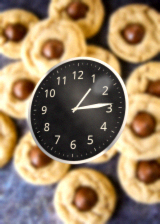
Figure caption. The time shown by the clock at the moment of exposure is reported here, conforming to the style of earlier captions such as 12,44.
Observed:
1,14
